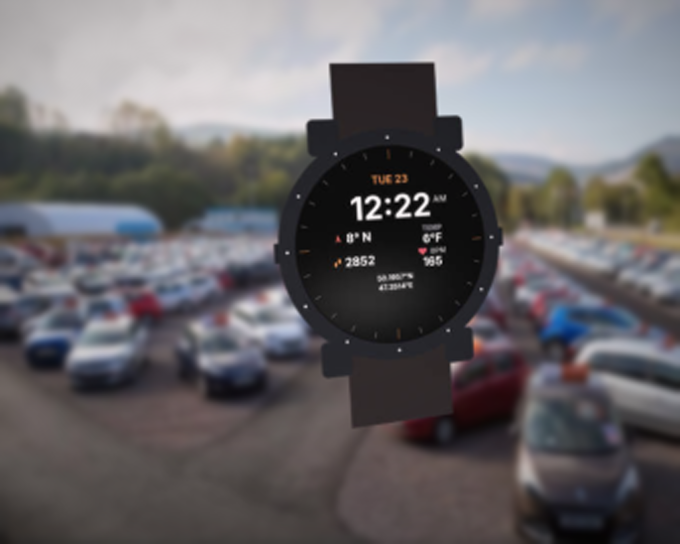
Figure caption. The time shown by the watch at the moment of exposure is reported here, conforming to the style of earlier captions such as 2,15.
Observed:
12,22
